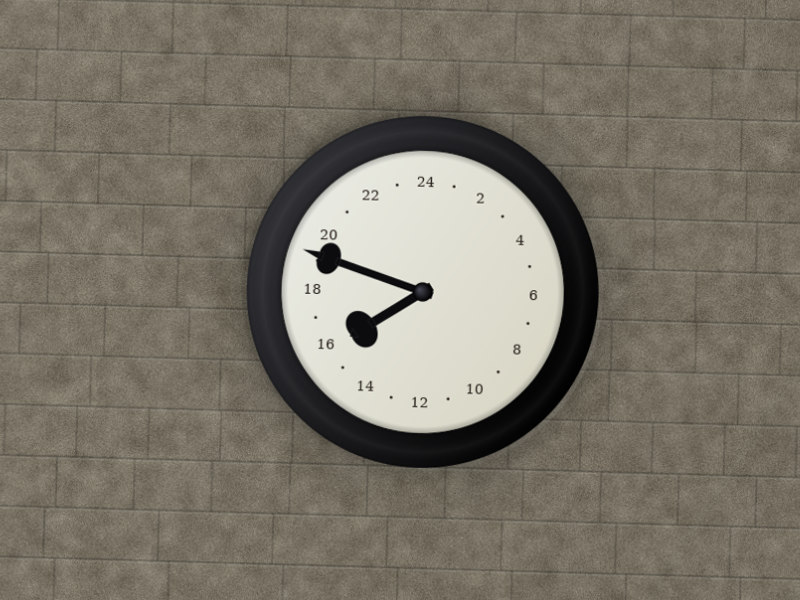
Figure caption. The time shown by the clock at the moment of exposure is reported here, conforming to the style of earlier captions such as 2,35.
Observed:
15,48
